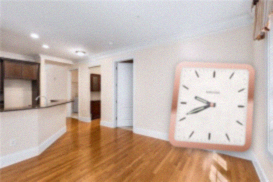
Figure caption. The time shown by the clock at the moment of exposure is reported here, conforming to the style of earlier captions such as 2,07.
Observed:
9,41
